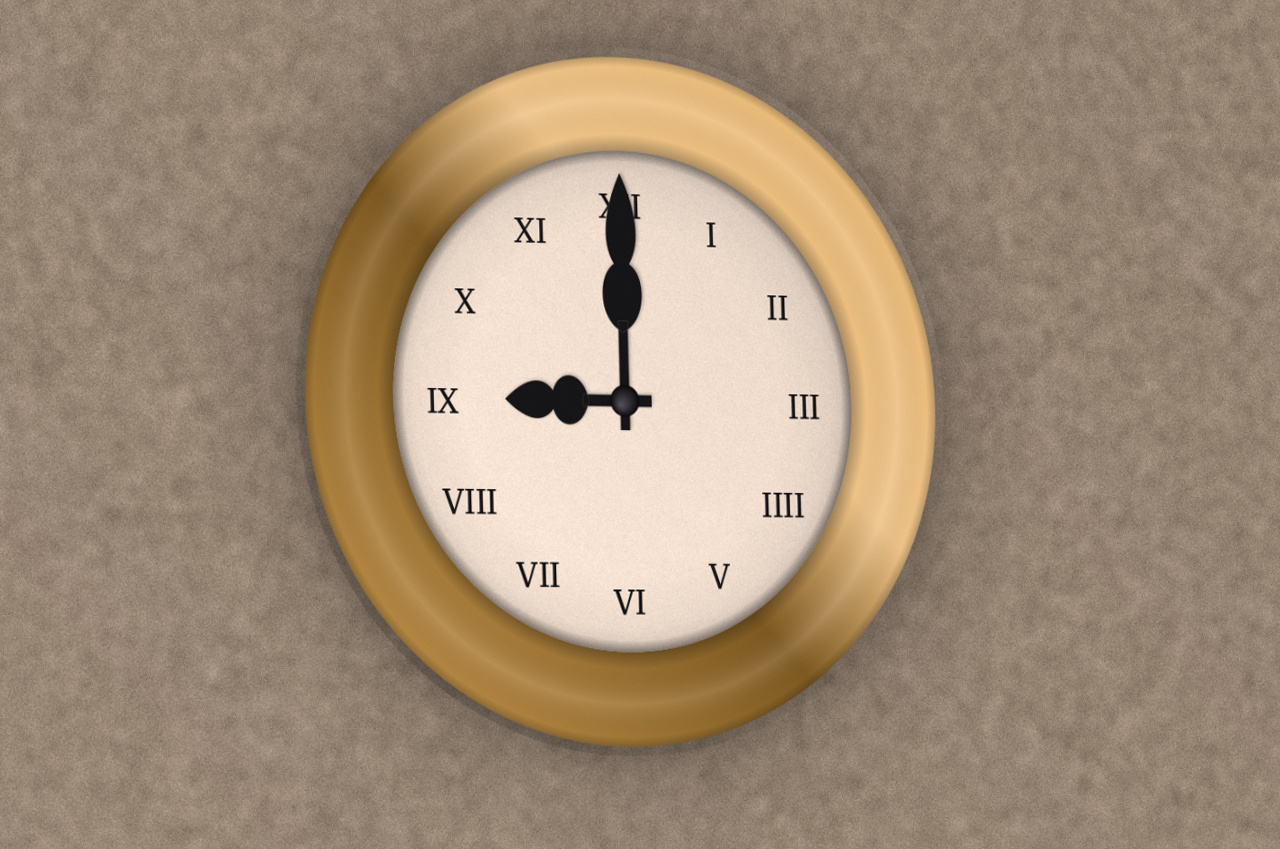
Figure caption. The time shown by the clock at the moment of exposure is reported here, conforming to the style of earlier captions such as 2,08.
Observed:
9,00
